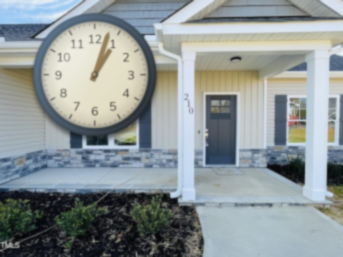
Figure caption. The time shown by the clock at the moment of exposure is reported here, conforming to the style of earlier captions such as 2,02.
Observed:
1,03
